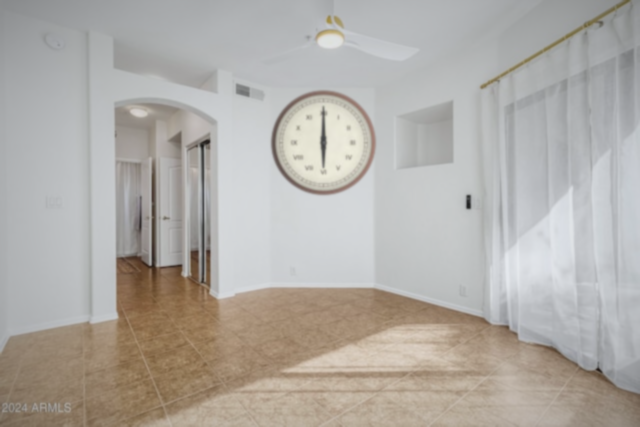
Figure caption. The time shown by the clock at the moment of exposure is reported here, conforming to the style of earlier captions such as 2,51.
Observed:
6,00
